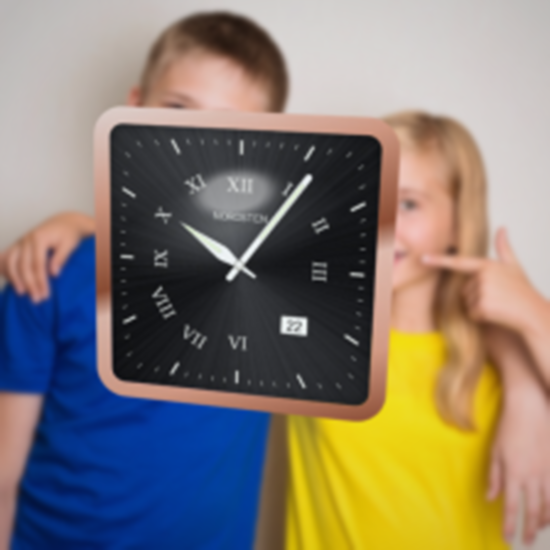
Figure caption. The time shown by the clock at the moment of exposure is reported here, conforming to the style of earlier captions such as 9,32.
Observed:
10,06
